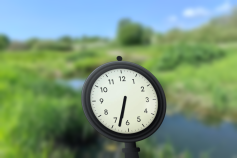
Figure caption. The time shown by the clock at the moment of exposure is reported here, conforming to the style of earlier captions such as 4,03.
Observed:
6,33
